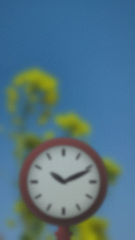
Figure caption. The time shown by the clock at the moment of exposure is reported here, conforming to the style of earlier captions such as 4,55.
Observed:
10,11
